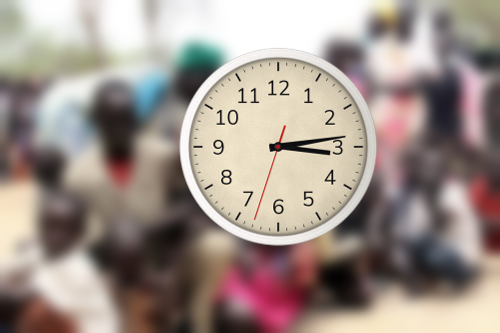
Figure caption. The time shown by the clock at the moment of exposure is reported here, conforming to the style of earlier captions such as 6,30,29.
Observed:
3,13,33
